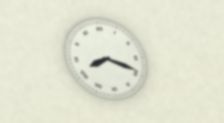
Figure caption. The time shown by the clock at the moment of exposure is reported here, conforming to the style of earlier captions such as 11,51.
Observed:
8,19
